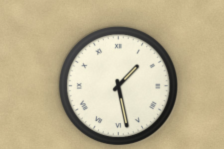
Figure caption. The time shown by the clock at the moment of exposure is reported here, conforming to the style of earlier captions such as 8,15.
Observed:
1,28
